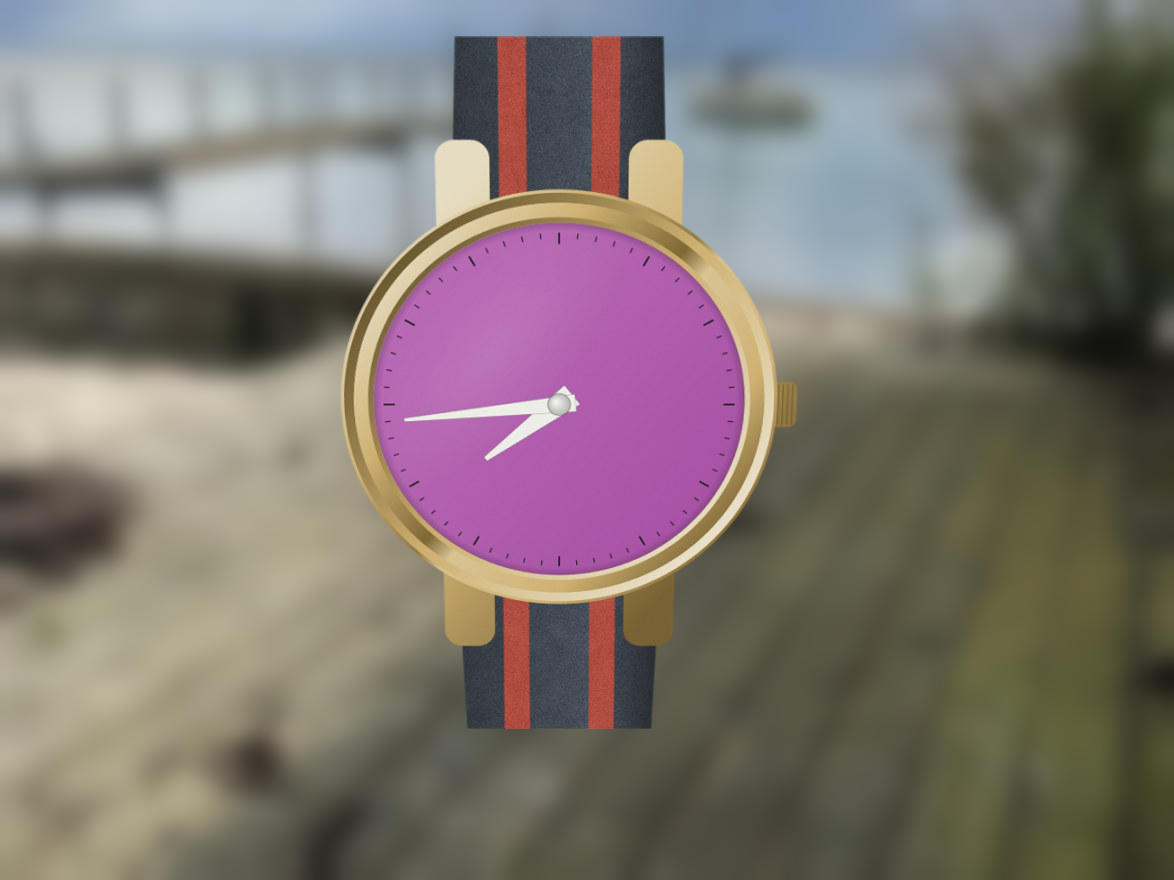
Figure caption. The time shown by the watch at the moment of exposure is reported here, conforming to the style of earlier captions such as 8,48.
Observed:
7,44
